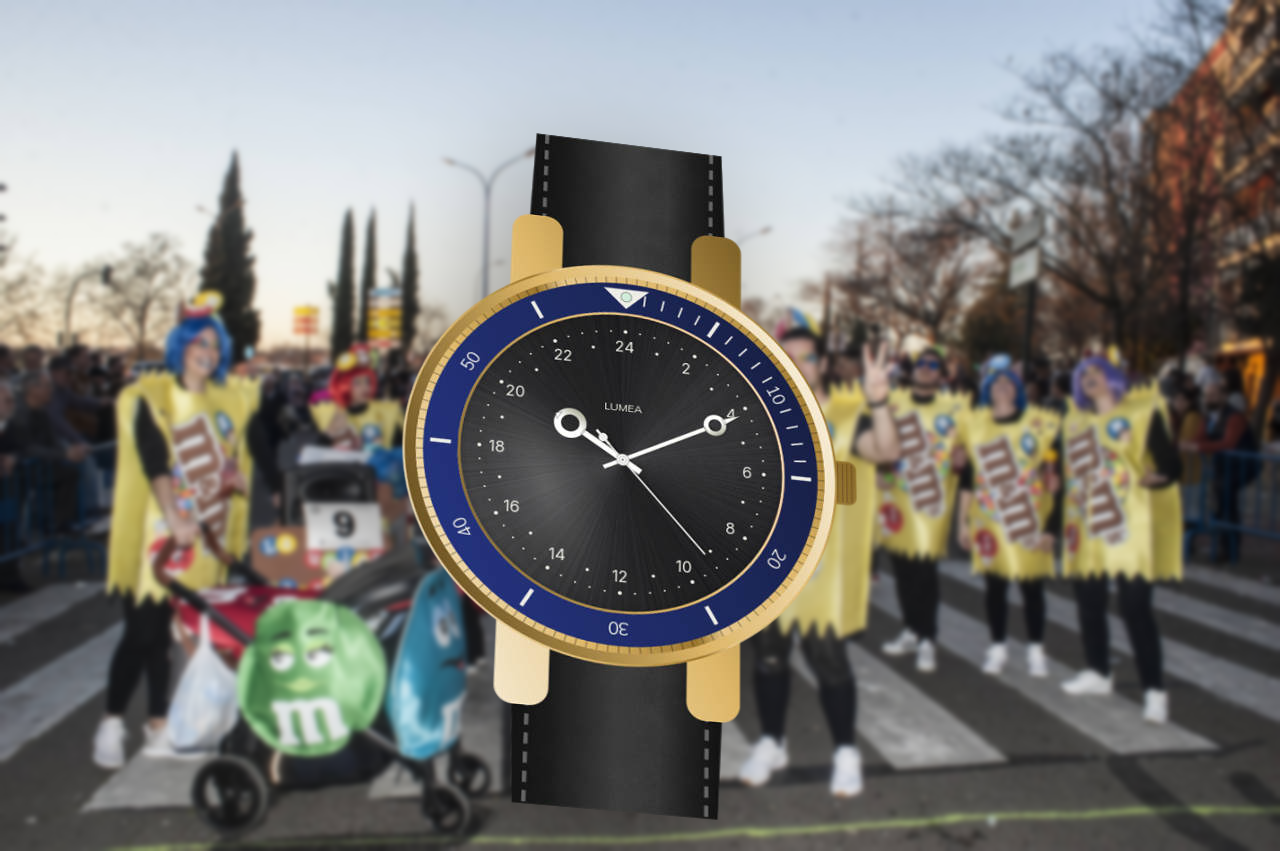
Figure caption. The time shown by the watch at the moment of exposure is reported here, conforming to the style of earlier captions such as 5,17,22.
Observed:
20,10,23
